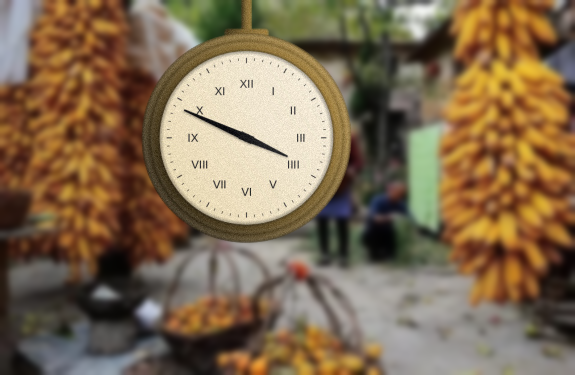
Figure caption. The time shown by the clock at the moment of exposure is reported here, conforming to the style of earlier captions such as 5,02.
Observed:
3,49
